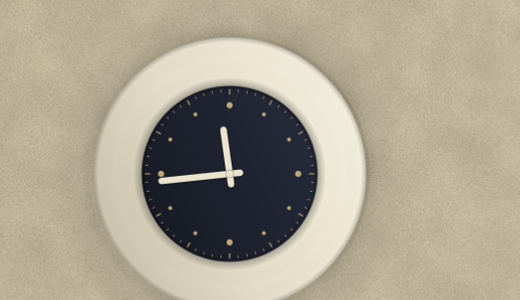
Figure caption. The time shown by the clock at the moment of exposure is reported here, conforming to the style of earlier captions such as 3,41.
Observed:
11,44
